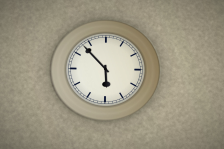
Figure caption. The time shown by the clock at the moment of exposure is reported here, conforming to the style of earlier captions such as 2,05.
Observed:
5,53
